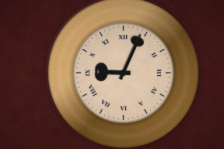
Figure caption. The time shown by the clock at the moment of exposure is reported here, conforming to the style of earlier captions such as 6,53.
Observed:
9,04
